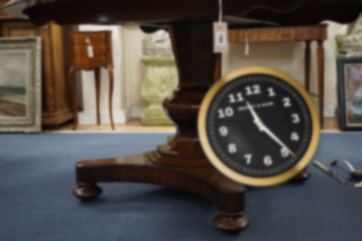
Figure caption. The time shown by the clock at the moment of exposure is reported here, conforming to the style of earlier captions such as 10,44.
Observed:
11,24
